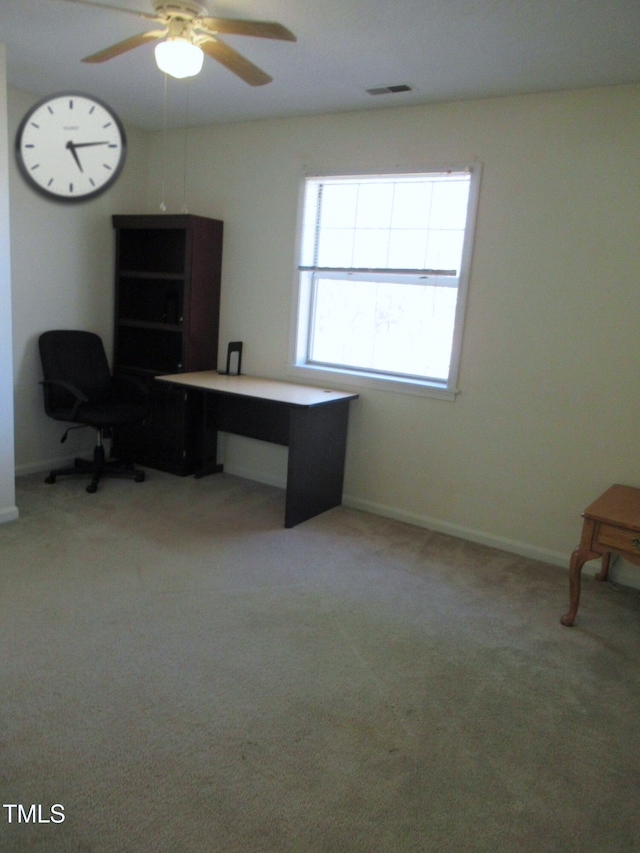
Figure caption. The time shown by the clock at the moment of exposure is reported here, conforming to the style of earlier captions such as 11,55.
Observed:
5,14
